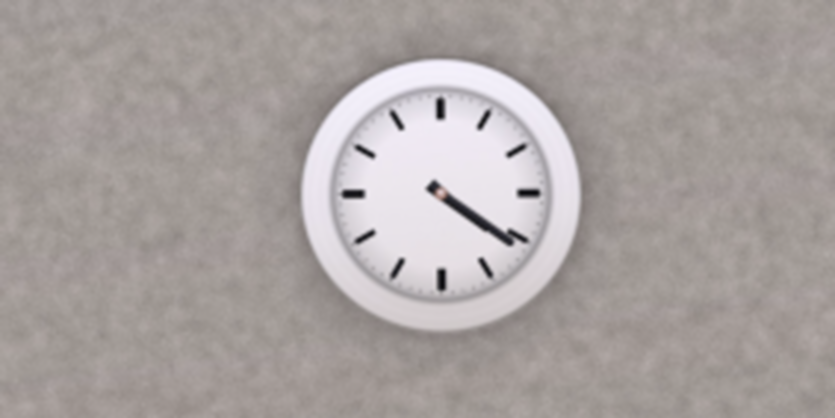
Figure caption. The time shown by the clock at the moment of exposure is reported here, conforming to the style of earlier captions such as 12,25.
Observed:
4,21
